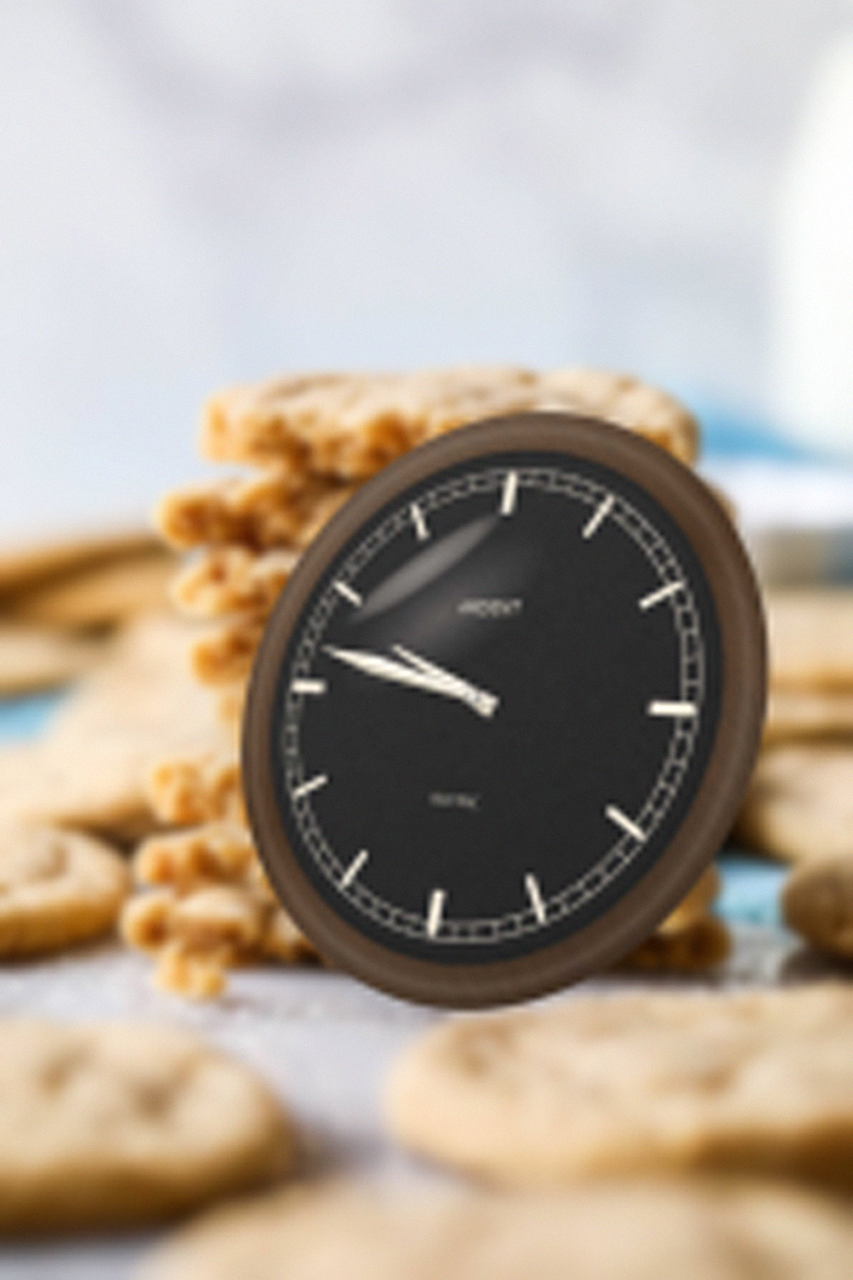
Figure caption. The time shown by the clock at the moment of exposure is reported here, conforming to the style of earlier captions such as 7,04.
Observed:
9,47
